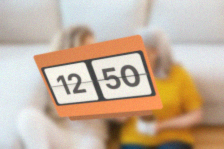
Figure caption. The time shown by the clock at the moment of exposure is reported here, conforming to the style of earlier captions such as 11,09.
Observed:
12,50
